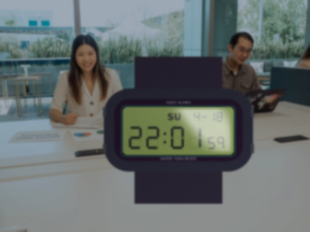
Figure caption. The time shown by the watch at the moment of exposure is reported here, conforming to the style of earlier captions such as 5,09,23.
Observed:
22,01,59
